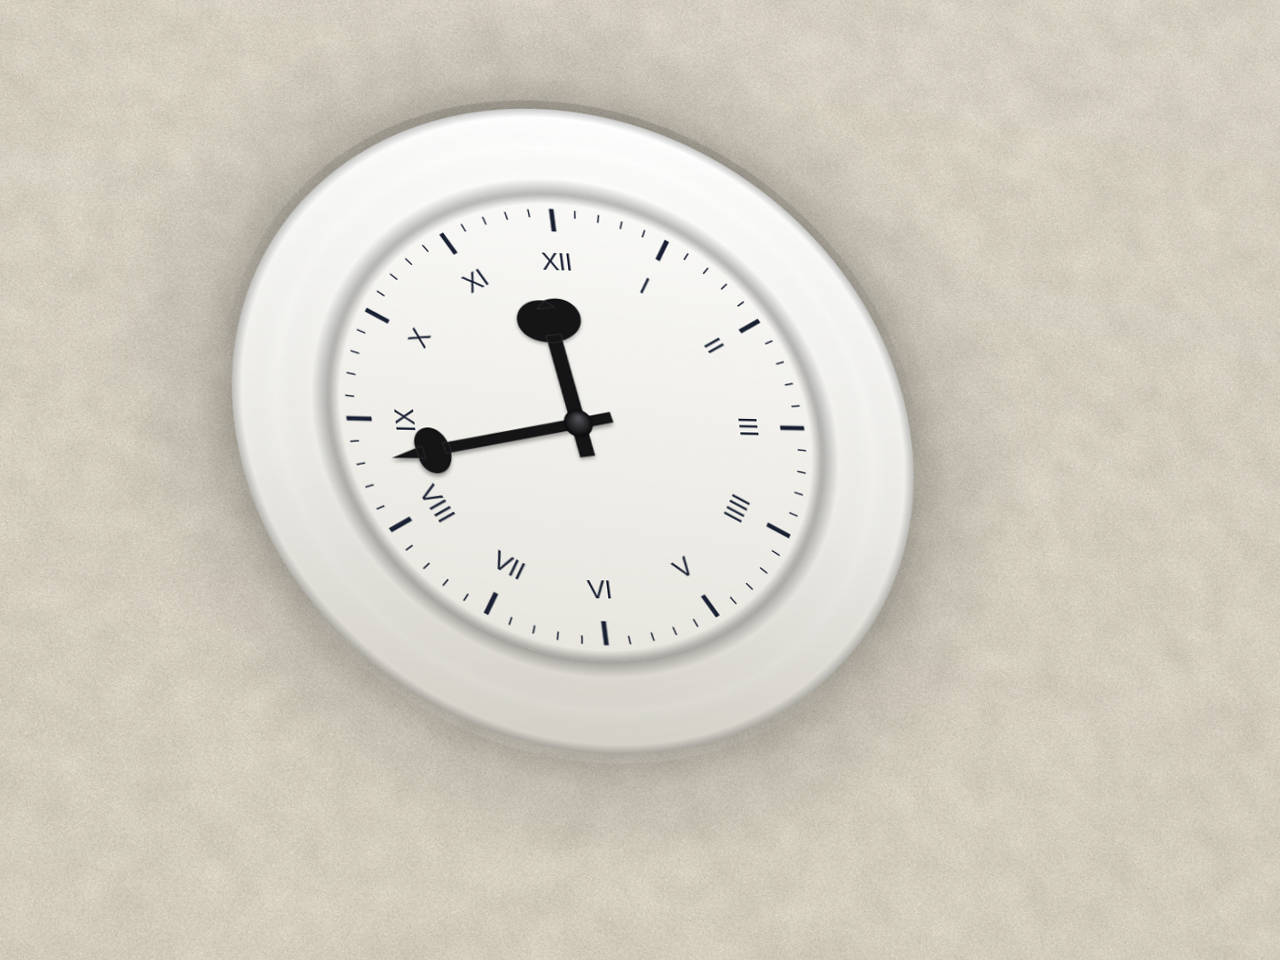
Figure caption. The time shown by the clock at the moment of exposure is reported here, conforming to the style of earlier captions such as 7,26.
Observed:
11,43
